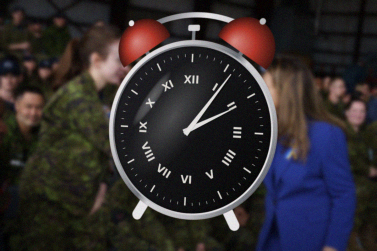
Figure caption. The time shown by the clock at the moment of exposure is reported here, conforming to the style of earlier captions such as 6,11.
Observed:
2,06
